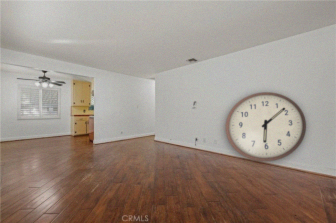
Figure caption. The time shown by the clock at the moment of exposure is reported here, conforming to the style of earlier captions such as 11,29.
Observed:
6,08
